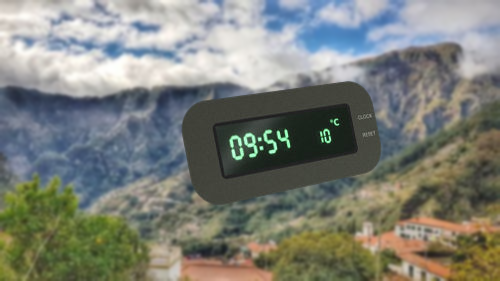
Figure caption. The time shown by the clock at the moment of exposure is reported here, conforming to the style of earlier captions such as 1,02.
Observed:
9,54
